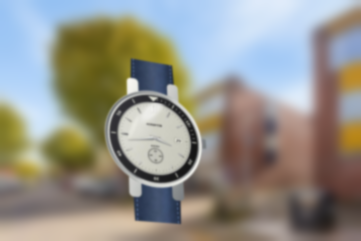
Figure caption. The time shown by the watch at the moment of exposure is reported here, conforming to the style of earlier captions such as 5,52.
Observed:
3,43
